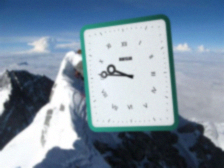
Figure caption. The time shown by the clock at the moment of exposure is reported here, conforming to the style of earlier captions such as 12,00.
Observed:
9,46
